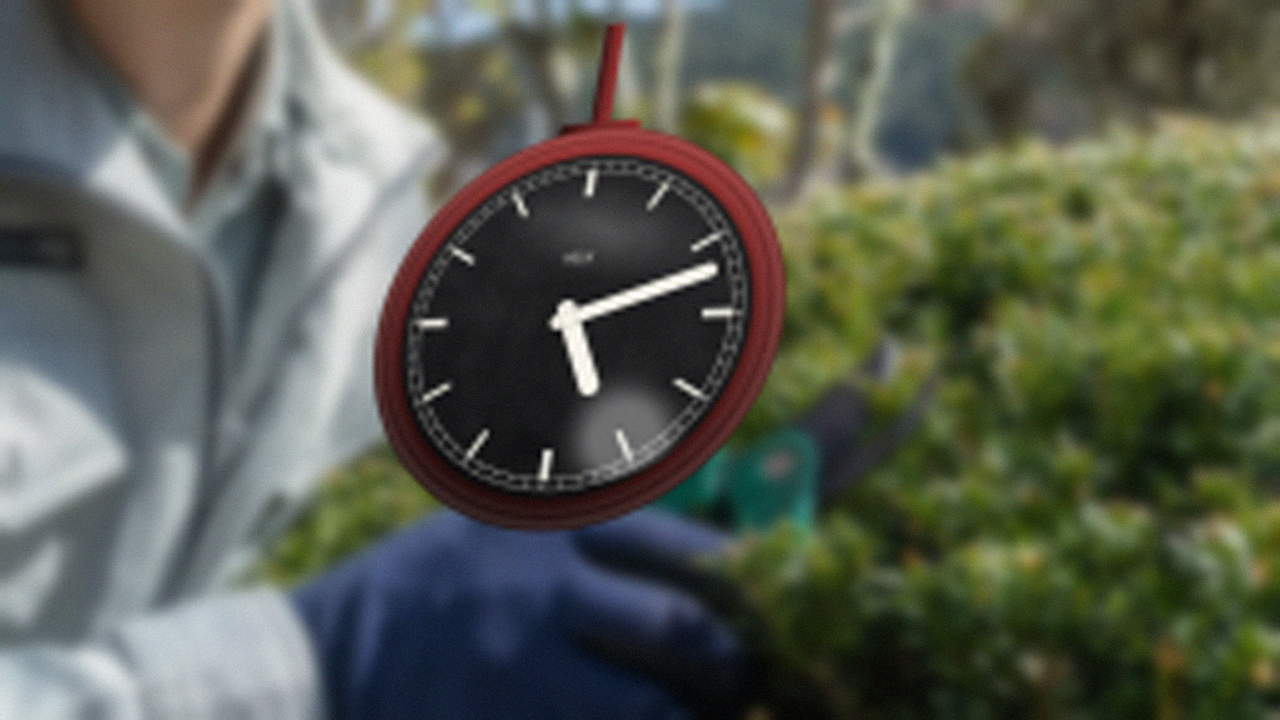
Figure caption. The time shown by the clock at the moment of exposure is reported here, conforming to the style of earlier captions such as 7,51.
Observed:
5,12
